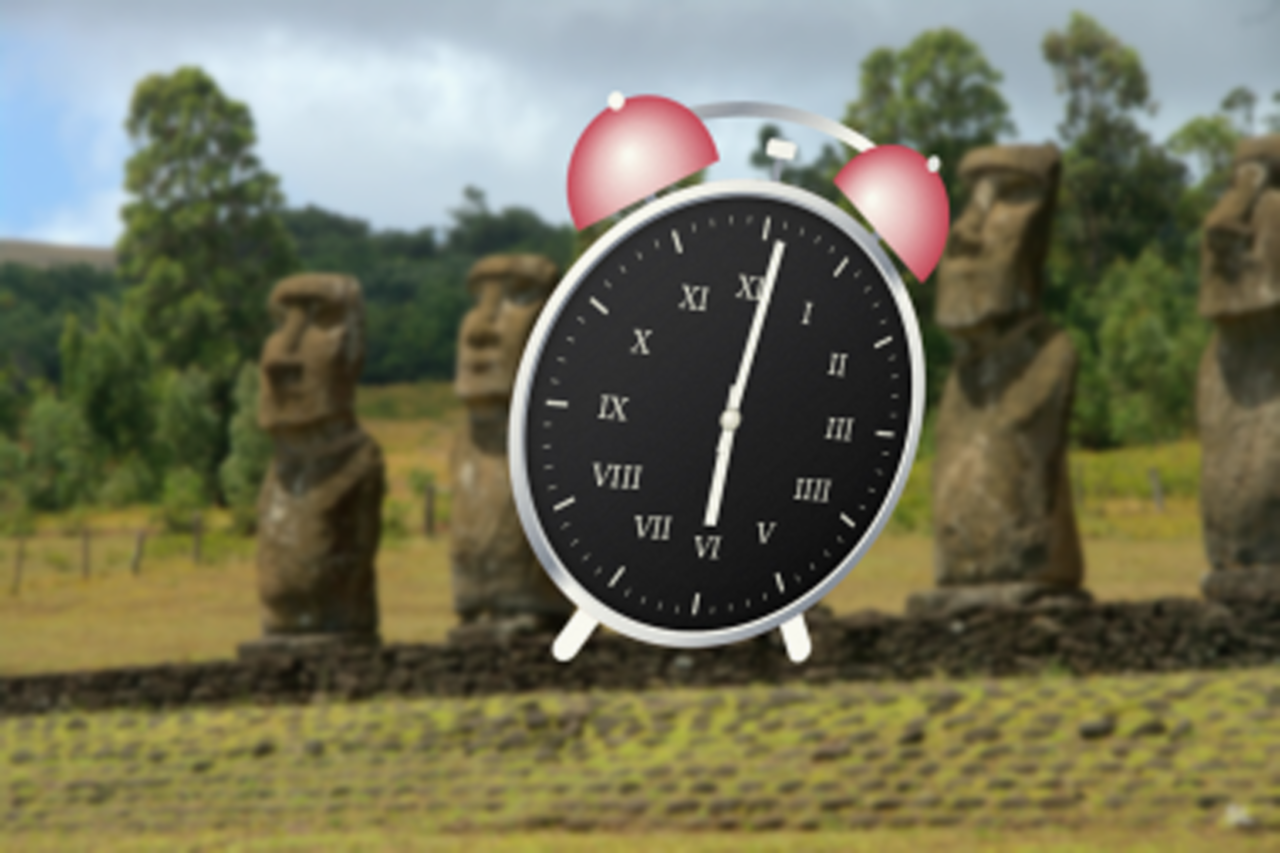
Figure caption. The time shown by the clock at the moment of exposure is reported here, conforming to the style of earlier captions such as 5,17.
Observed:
6,01
